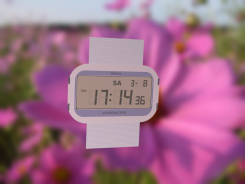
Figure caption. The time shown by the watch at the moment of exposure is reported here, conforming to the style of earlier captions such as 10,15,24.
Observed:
17,14,36
